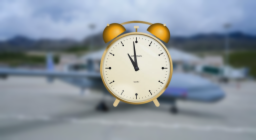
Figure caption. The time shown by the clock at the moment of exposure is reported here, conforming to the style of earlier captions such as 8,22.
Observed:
10,59
